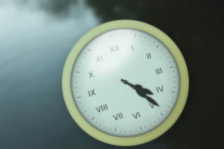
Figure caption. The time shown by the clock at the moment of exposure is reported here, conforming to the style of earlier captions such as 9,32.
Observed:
4,24
